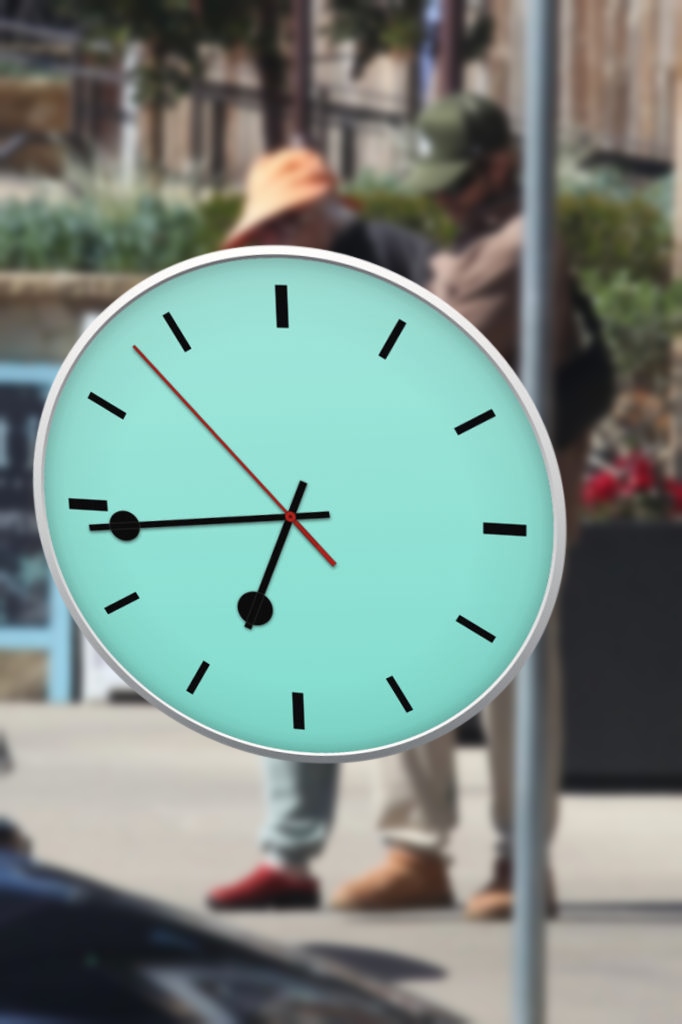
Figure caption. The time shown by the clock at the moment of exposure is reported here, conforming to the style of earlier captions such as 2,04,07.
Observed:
6,43,53
